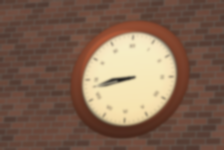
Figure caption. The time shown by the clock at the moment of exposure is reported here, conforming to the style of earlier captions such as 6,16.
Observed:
8,43
